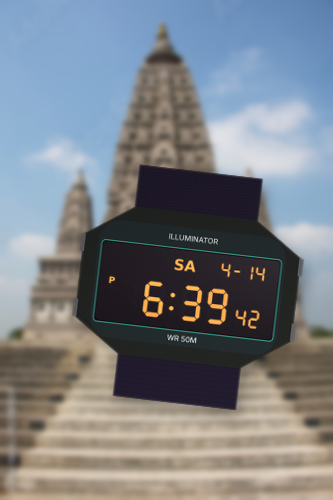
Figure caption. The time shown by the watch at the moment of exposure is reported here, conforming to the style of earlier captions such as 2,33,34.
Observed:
6,39,42
